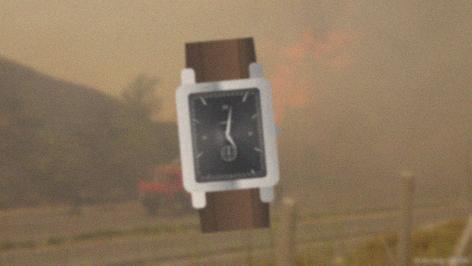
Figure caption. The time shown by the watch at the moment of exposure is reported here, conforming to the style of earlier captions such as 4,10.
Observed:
5,02
